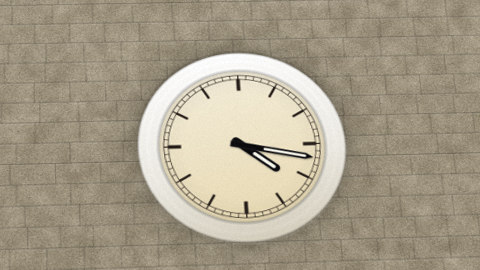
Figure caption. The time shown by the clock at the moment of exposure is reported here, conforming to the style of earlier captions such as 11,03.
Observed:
4,17
